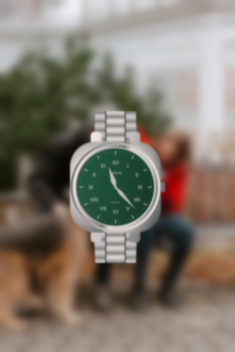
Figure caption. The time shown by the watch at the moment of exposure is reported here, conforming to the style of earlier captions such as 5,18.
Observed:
11,23
